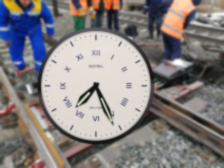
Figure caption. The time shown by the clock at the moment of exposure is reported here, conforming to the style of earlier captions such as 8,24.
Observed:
7,26
